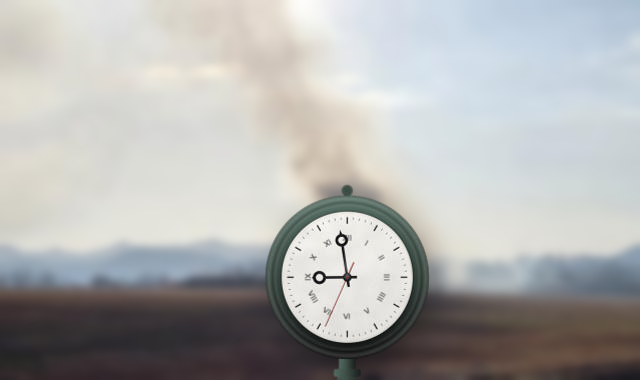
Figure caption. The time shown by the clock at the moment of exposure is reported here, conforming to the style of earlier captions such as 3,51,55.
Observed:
8,58,34
